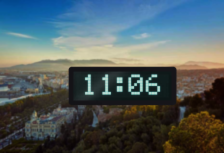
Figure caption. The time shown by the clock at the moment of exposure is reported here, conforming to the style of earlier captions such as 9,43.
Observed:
11,06
